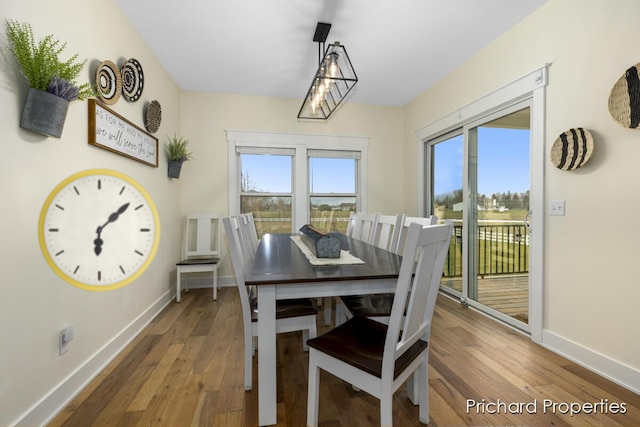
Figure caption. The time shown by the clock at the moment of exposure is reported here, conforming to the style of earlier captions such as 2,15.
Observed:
6,08
